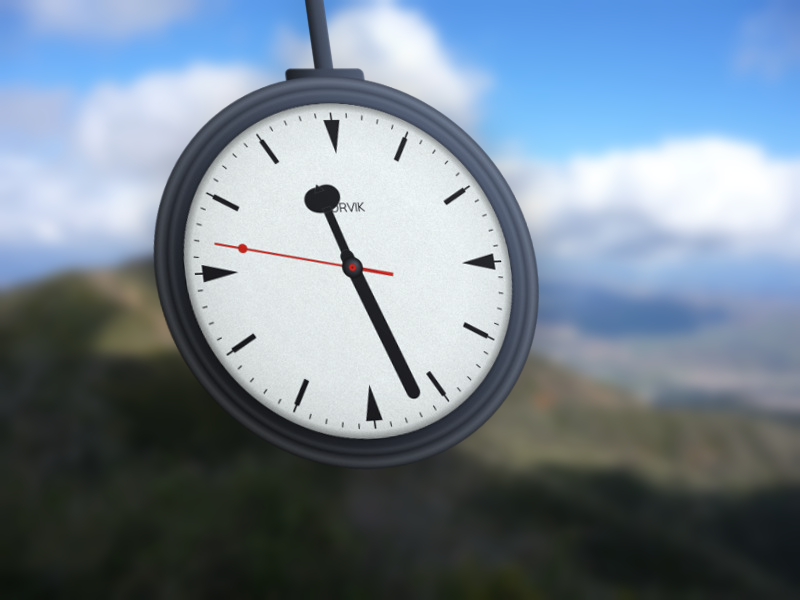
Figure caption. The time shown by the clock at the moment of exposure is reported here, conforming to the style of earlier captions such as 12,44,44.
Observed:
11,26,47
